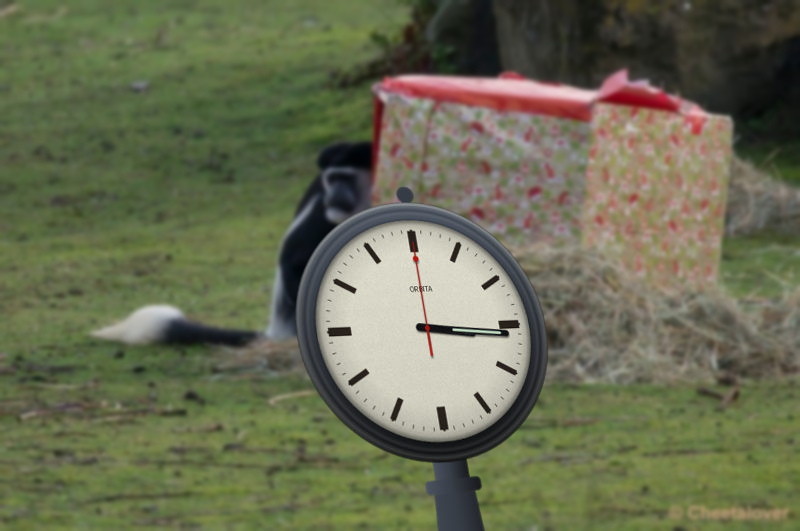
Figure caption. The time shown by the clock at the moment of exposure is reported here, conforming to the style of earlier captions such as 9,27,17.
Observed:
3,16,00
